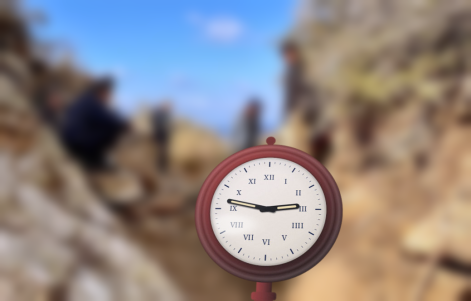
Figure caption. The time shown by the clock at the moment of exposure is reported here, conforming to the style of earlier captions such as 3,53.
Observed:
2,47
